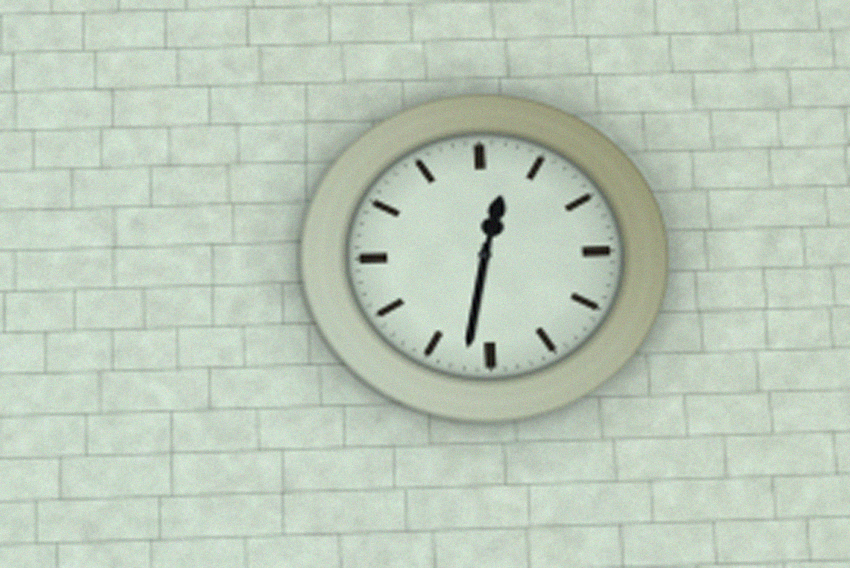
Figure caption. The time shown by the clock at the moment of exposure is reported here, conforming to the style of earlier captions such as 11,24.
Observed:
12,32
